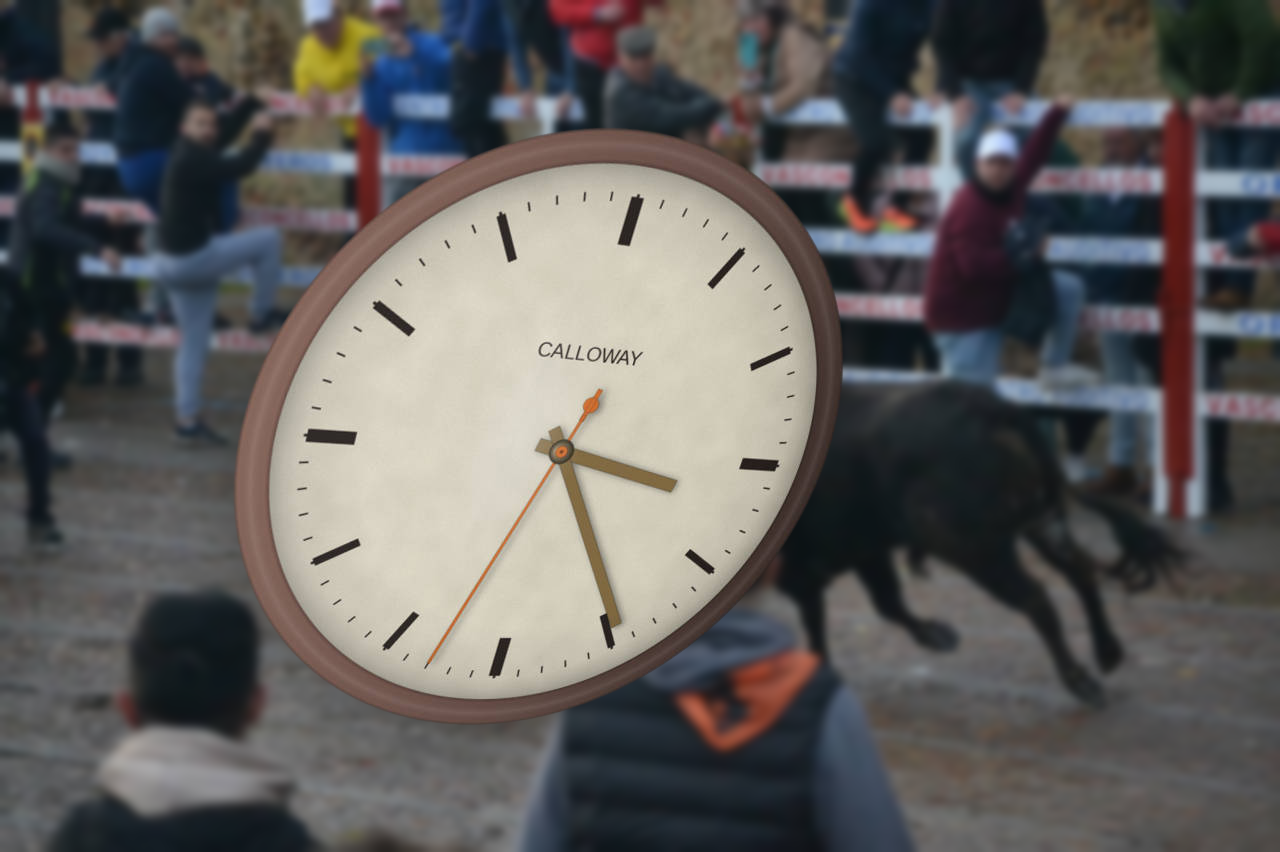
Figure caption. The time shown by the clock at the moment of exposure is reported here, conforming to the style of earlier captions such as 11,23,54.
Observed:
3,24,33
